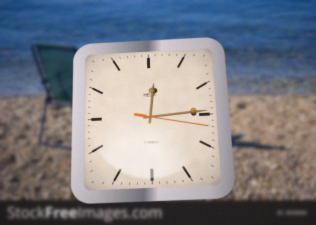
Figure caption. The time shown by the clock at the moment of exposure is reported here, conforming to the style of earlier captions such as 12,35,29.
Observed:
12,14,17
